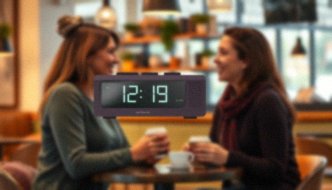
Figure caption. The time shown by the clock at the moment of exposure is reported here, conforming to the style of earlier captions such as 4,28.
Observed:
12,19
